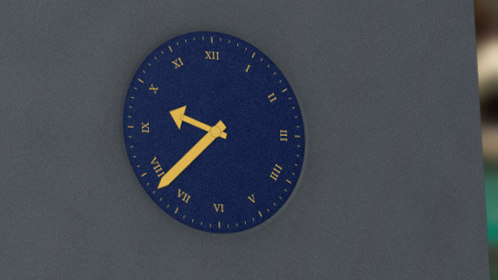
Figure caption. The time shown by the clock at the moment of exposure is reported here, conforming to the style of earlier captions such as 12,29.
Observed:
9,38
